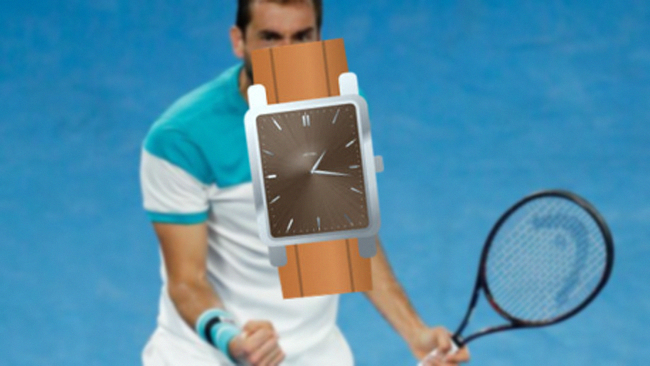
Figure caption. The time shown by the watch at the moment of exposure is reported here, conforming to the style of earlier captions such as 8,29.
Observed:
1,17
